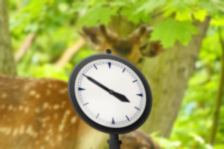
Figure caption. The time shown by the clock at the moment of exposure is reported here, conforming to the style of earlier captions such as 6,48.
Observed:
3,50
